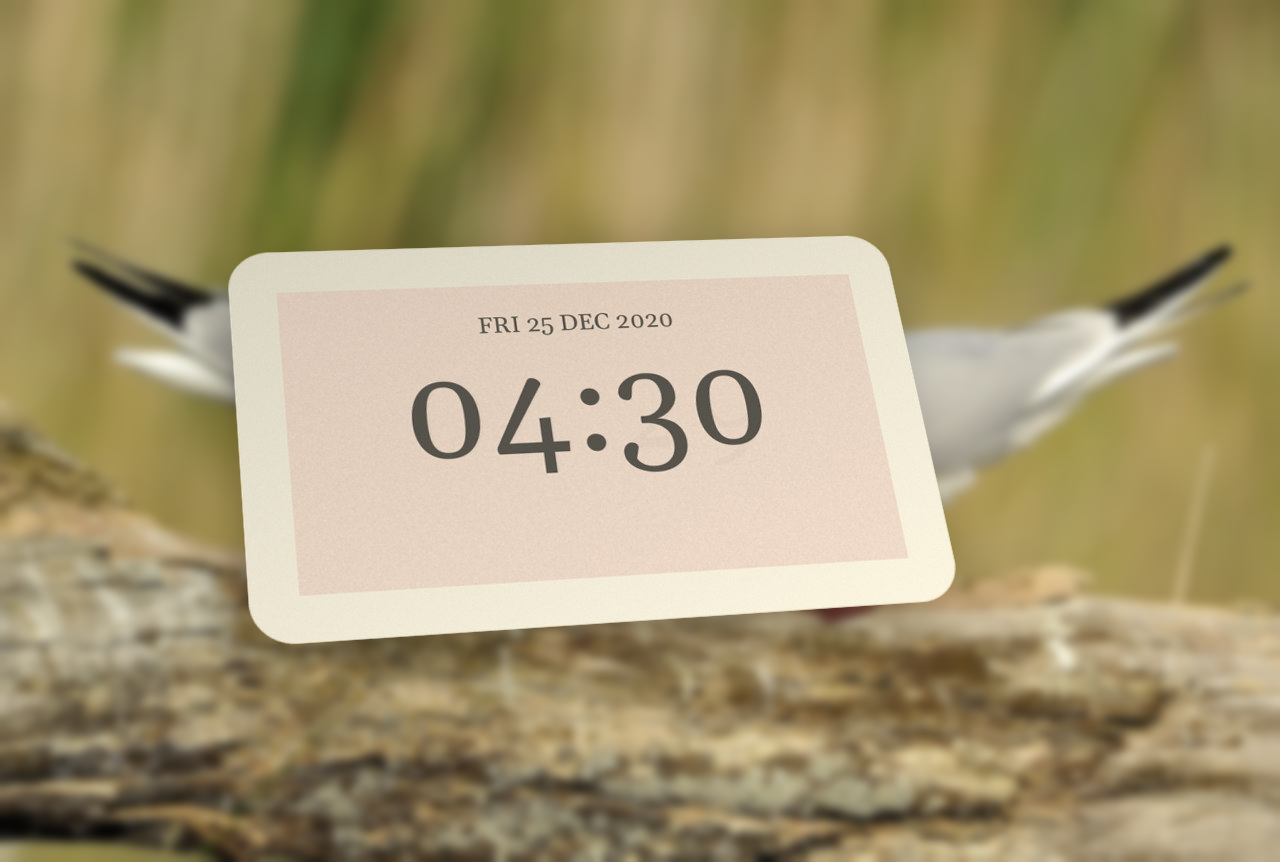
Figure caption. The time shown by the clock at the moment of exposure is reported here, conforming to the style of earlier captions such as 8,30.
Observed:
4,30
